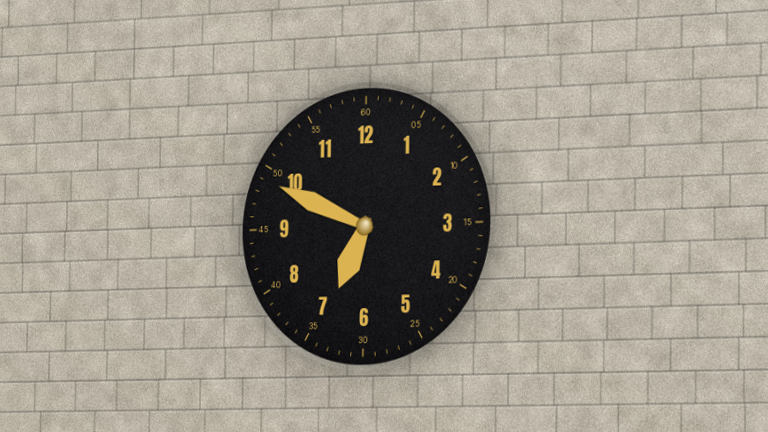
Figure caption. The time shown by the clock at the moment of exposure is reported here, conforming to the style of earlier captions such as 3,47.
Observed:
6,49
